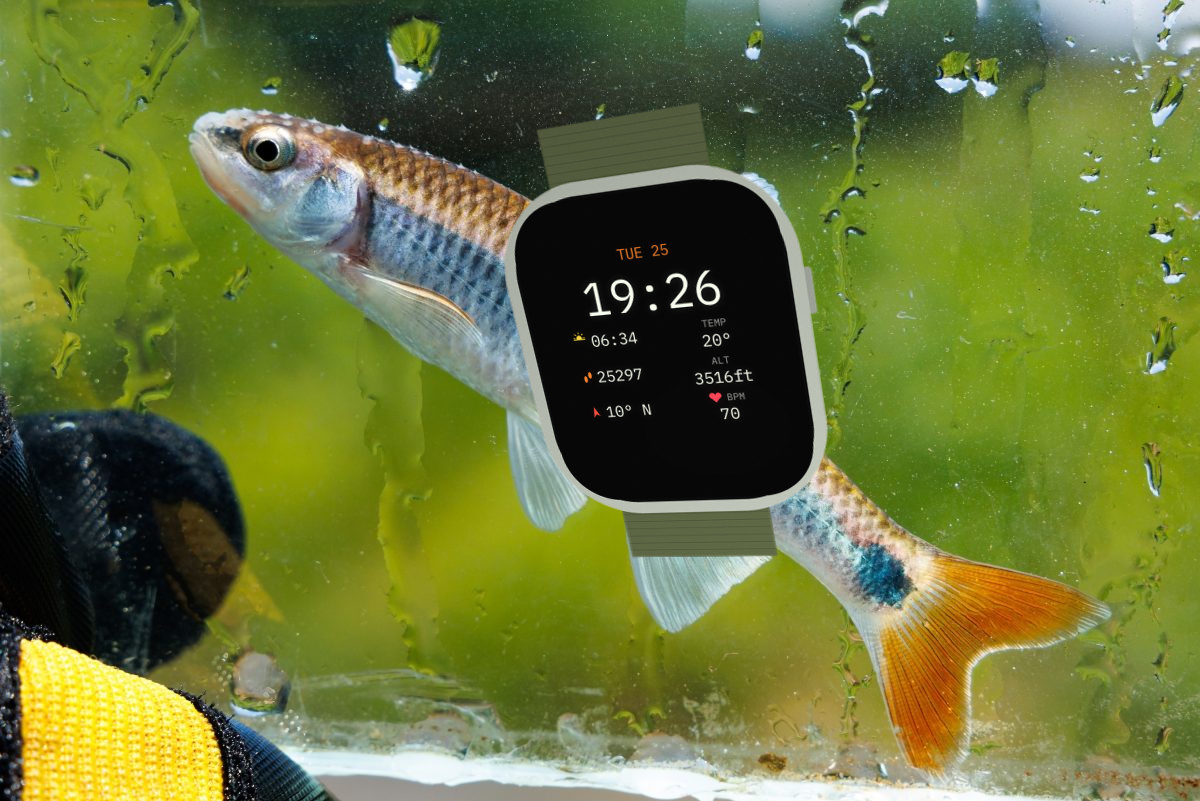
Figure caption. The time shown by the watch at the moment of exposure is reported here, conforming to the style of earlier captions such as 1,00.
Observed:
19,26
